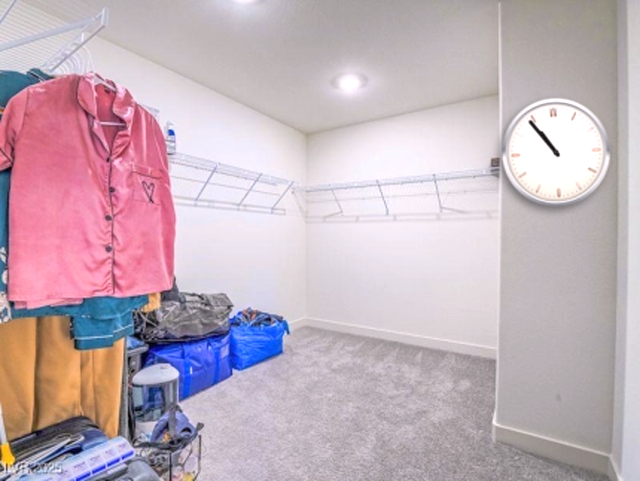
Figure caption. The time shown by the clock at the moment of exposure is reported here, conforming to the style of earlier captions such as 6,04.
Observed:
10,54
